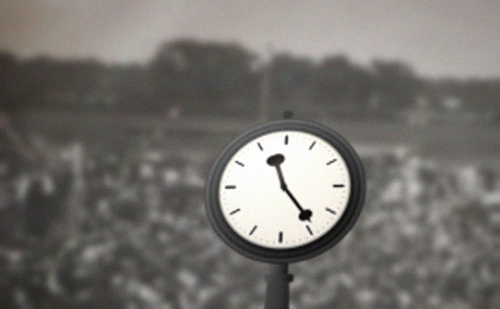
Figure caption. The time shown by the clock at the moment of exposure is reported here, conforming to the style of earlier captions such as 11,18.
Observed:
11,24
